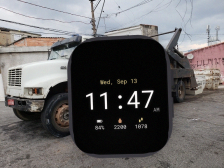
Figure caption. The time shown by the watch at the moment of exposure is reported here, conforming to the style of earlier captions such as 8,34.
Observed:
11,47
